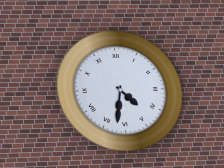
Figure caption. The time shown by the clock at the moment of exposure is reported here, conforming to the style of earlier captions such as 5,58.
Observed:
4,32
